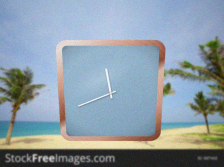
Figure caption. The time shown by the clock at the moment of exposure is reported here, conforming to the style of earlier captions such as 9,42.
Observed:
11,41
